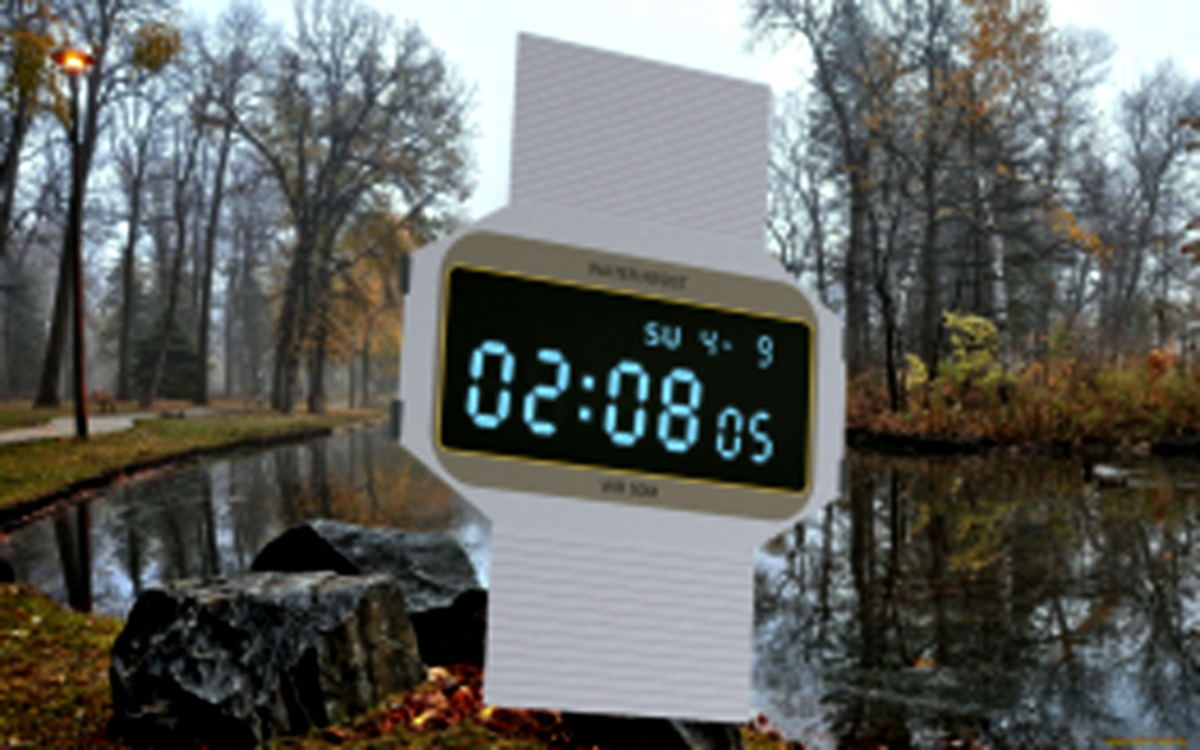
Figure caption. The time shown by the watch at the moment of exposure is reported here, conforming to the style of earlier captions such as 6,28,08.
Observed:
2,08,05
